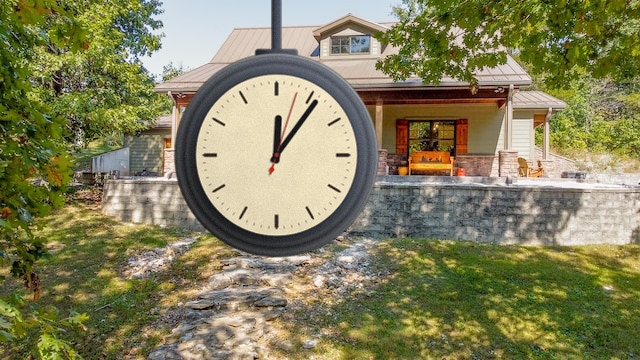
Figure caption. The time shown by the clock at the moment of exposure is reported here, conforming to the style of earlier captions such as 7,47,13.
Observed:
12,06,03
